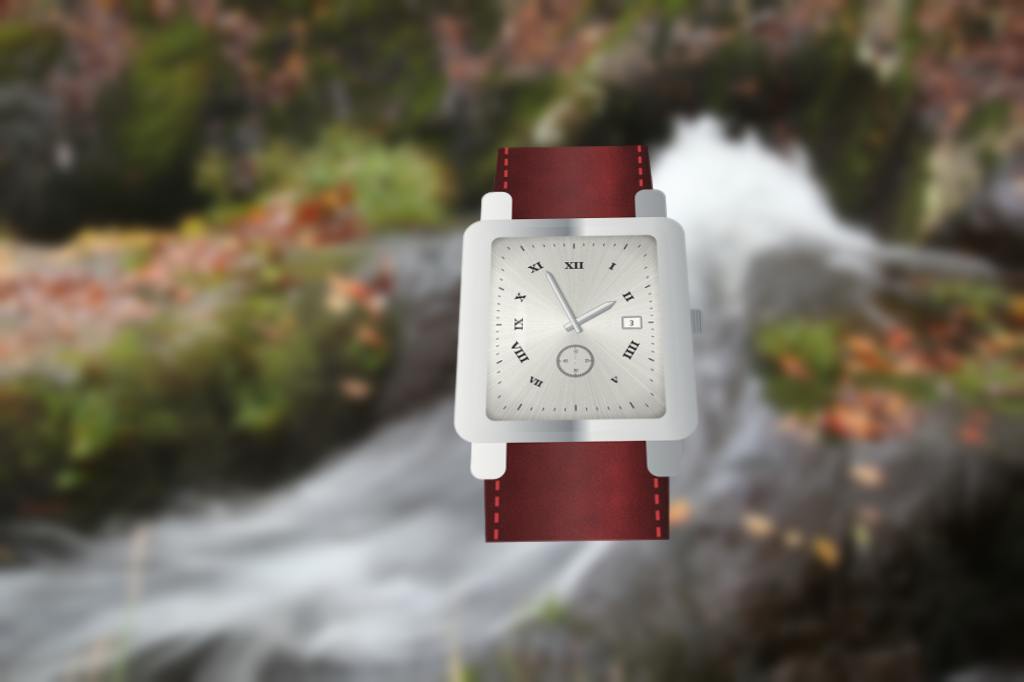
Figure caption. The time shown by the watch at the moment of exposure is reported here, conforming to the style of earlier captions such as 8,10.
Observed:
1,56
